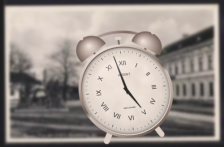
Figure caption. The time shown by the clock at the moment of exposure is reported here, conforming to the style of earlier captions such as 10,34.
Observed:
4,58
